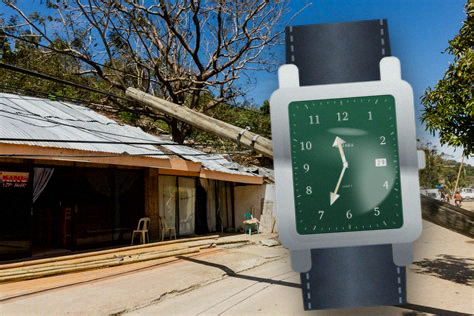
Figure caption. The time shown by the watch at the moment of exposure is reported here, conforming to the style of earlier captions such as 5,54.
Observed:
11,34
